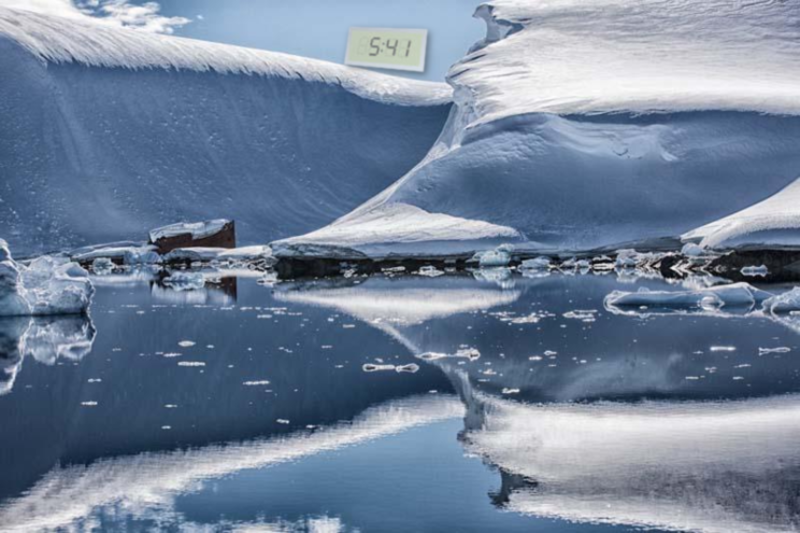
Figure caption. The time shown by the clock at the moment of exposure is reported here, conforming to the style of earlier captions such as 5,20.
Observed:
5,41
